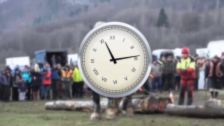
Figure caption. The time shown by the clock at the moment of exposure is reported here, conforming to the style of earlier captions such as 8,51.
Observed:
11,14
